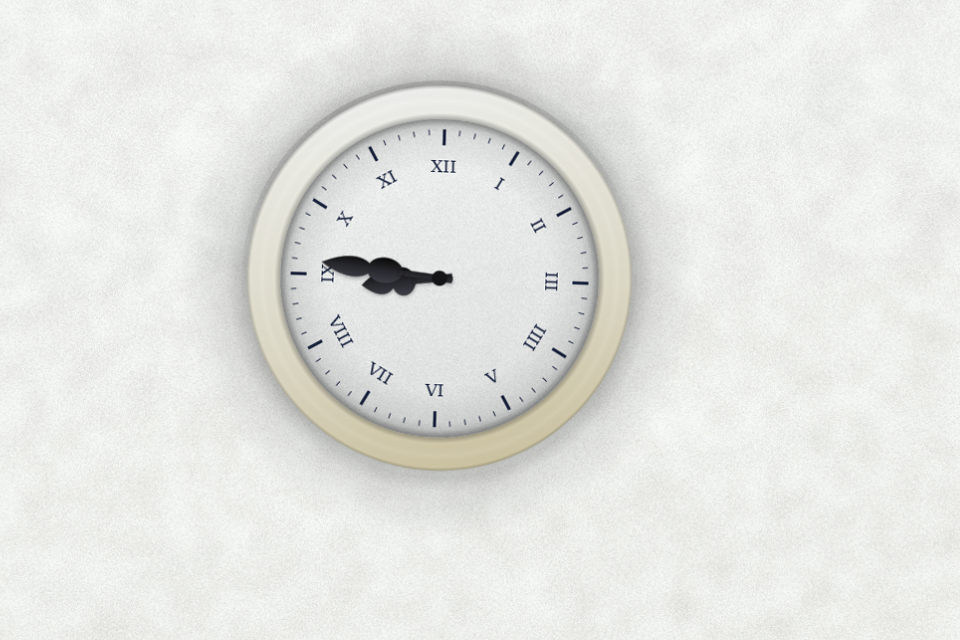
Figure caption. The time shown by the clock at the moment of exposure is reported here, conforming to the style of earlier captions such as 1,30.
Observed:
8,46
